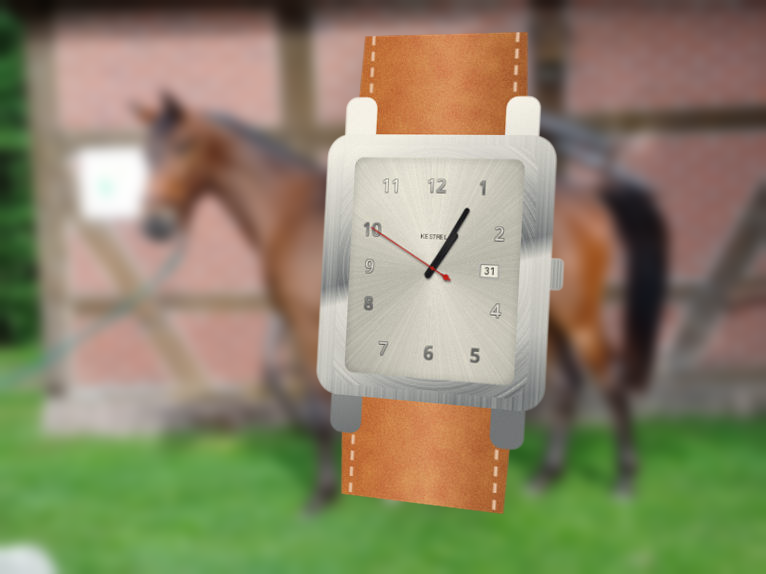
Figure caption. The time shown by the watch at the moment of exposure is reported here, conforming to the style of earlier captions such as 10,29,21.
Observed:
1,04,50
